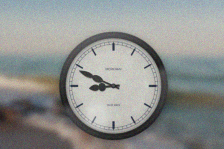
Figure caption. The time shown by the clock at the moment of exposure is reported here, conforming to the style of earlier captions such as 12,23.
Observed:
8,49
